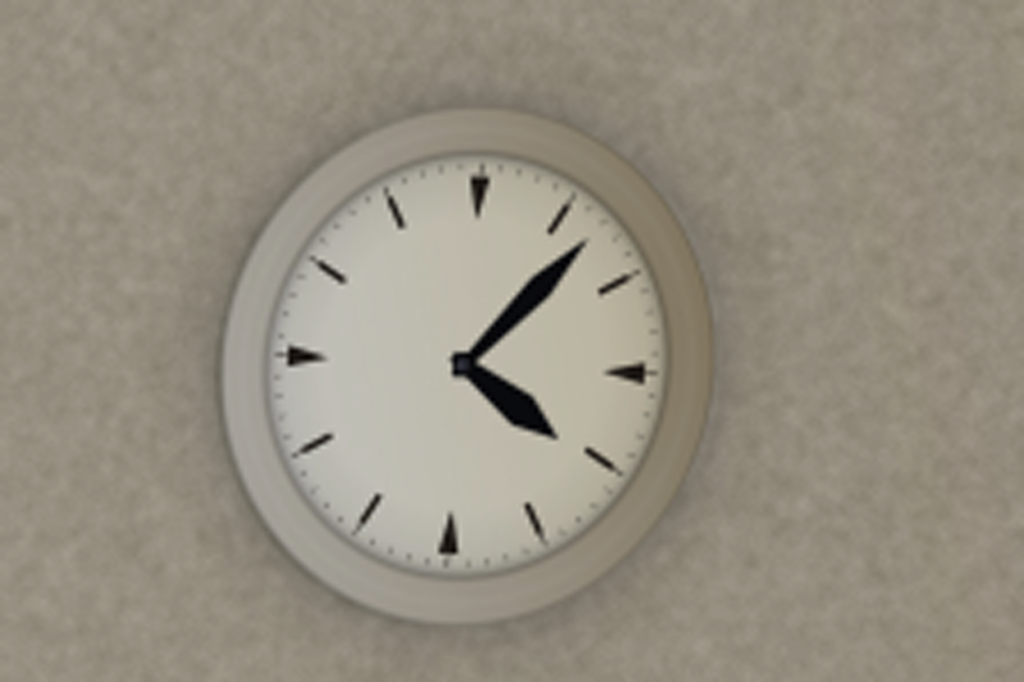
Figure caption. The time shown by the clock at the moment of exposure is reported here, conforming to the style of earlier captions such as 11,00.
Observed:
4,07
